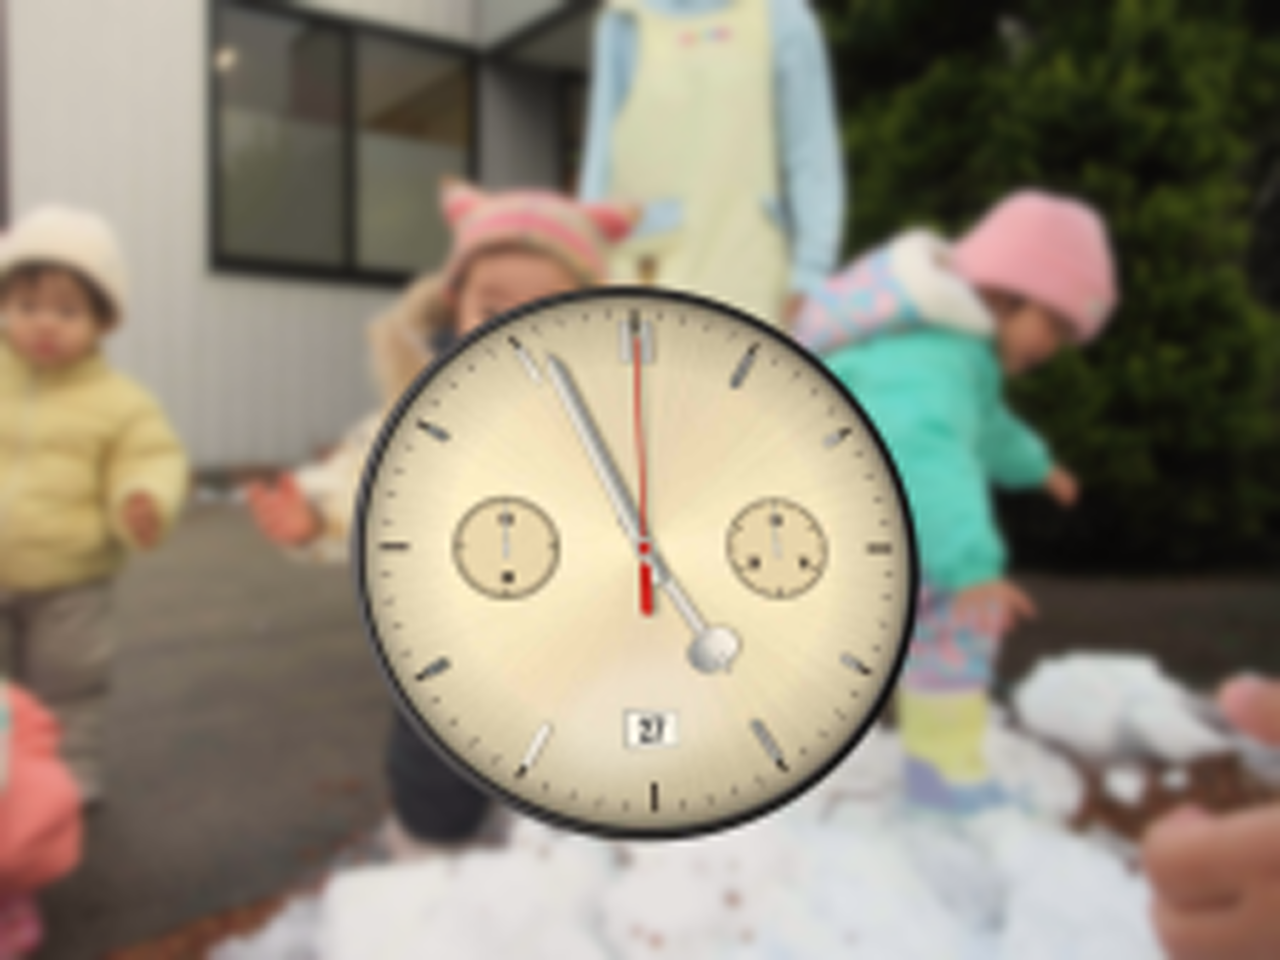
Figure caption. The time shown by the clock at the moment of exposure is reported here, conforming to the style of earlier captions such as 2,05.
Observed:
4,56
